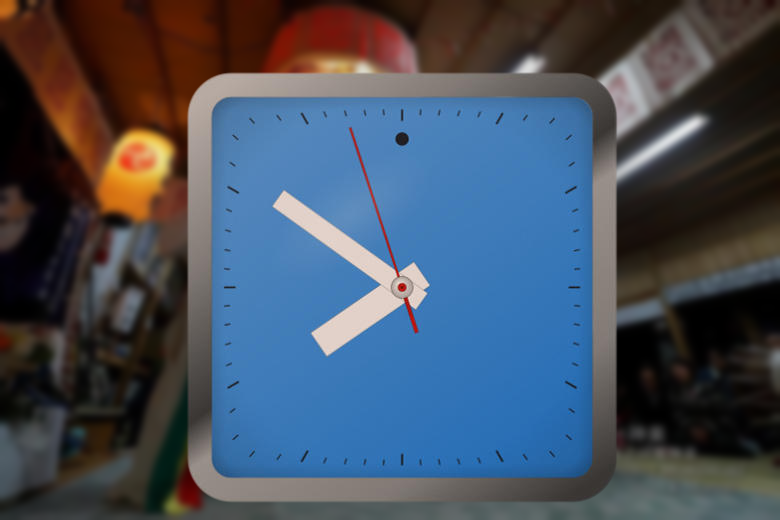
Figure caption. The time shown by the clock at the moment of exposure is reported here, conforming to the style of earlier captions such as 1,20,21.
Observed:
7,50,57
